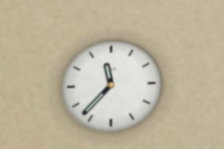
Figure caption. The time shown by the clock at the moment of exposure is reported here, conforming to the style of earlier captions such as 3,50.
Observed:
11,37
